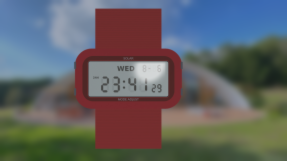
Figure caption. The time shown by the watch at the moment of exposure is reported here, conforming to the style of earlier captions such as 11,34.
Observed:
23,41
